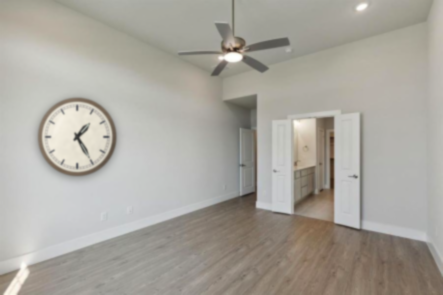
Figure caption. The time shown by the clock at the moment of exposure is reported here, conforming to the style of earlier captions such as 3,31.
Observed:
1,25
